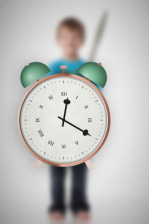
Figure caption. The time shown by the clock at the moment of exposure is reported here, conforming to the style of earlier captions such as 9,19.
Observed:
12,20
